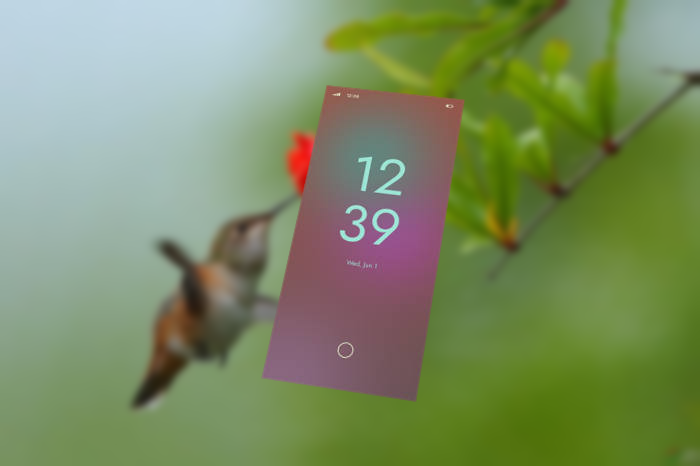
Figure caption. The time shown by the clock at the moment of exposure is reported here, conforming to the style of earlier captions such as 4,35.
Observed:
12,39
